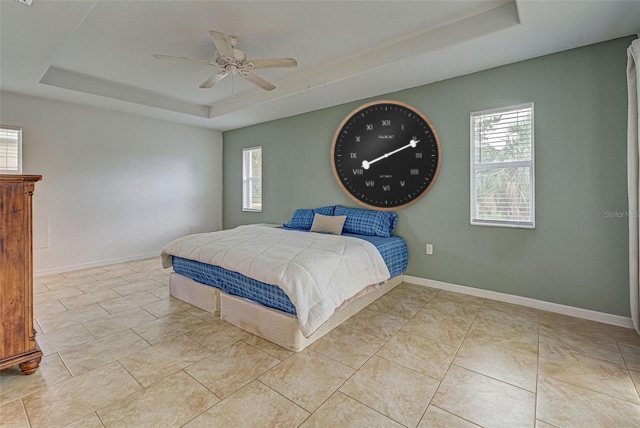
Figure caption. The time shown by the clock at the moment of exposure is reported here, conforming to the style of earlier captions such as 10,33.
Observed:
8,11
